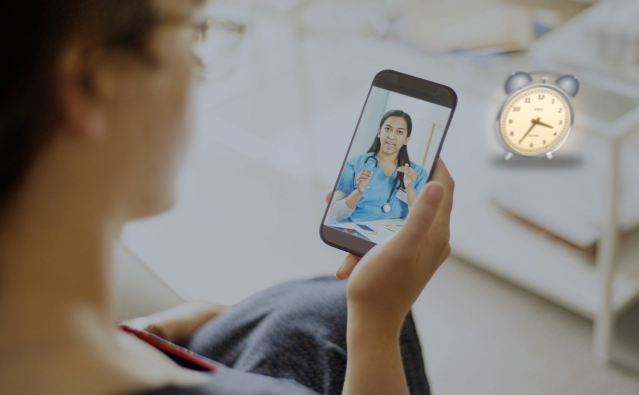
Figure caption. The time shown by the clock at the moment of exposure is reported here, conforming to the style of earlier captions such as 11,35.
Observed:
3,35
